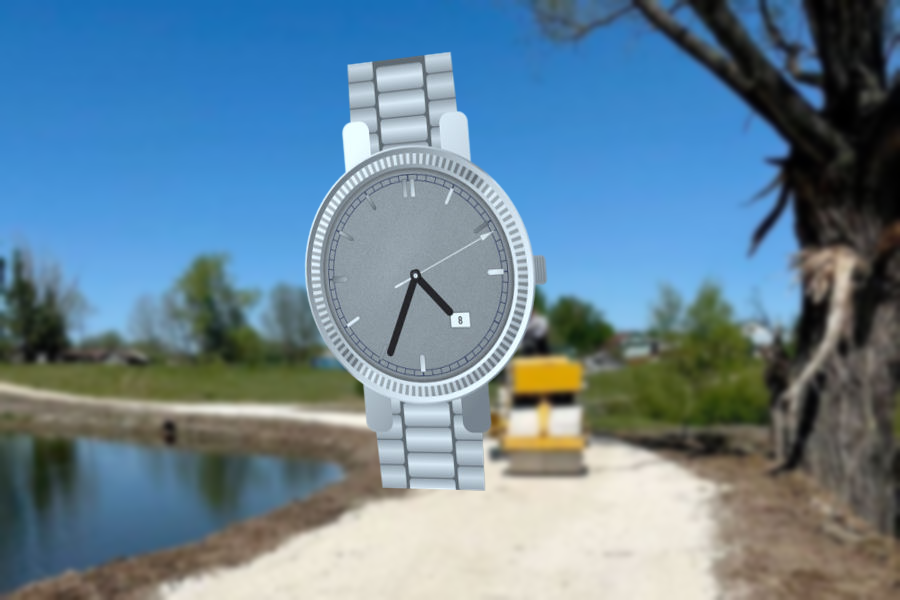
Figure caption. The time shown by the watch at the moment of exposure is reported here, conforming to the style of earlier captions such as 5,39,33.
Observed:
4,34,11
